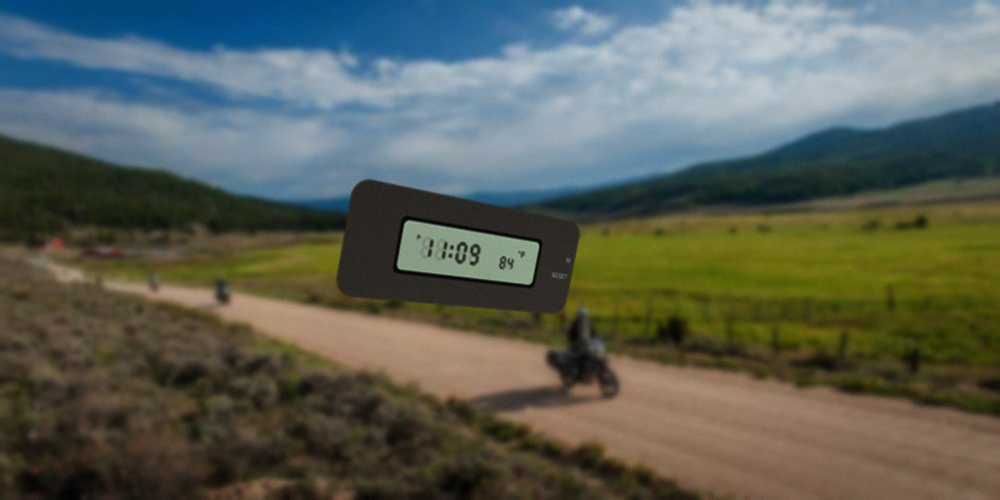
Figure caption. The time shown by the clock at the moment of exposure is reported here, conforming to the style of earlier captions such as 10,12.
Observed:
11,09
